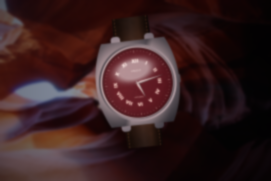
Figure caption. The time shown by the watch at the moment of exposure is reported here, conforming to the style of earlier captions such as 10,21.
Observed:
5,13
